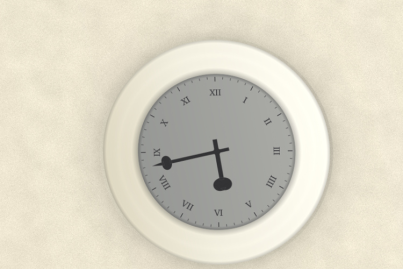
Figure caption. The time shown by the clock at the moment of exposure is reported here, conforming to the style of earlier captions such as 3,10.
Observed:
5,43
